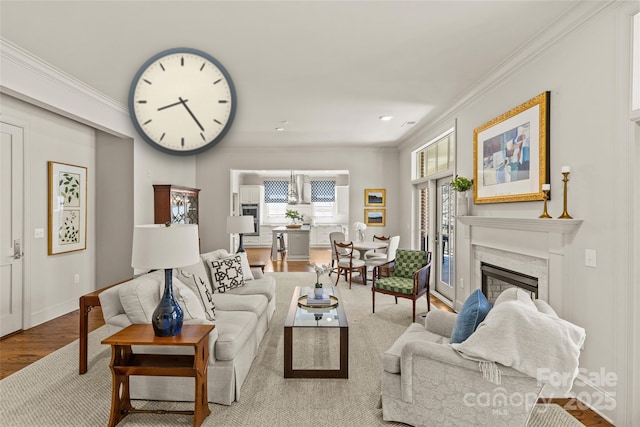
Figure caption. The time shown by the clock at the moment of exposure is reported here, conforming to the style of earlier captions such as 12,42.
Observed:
8,24
